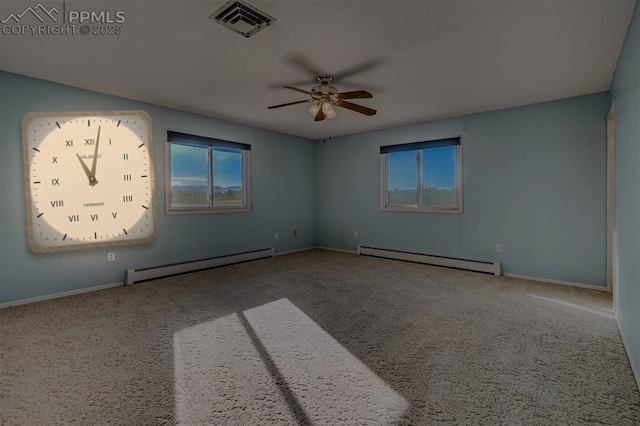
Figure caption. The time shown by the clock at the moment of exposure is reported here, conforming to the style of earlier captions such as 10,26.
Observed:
11,02
